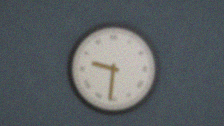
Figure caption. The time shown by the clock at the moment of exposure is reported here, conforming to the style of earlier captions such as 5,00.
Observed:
9,31
